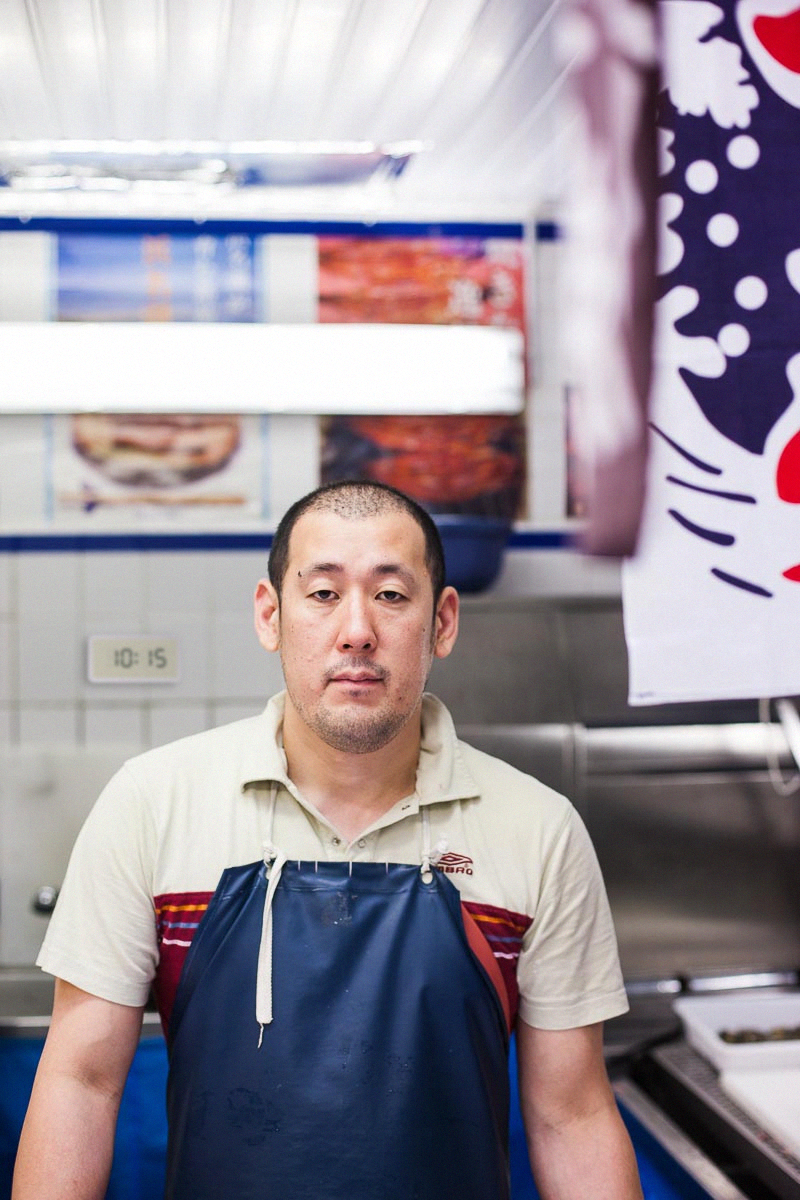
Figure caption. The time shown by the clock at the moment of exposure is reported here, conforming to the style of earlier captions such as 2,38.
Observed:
10,15
